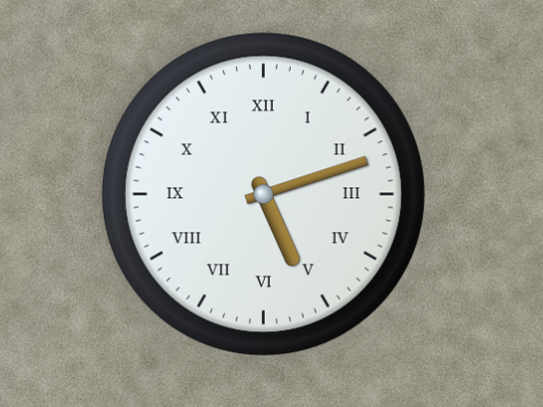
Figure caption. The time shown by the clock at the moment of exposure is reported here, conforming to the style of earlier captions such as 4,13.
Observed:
5,12
